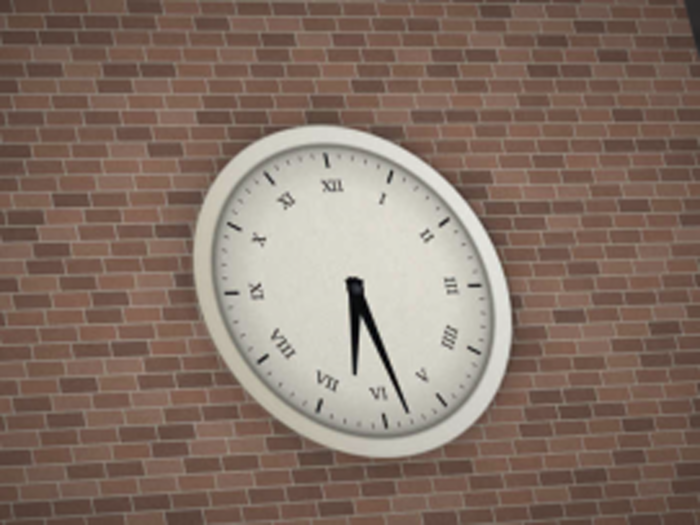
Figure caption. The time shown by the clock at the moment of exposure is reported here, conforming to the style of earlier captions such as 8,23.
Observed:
6,28
